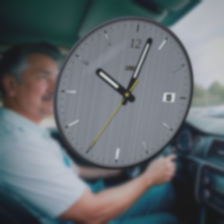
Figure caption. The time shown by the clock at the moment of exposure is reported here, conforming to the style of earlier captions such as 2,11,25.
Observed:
10,02,35
